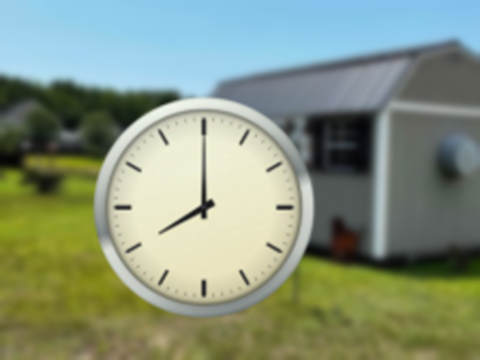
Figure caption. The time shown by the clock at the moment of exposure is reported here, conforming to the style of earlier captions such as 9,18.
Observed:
8,00
